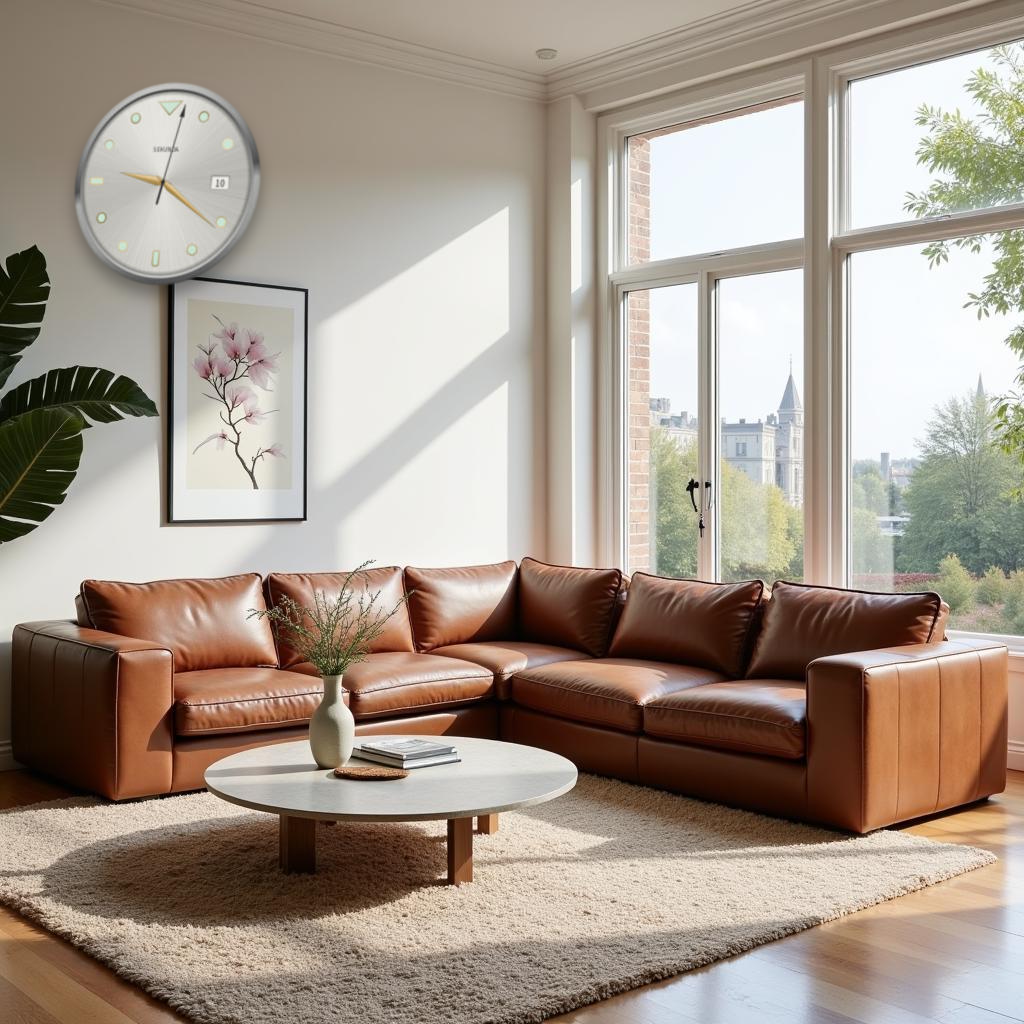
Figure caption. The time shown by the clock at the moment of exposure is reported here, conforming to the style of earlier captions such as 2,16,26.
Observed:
9,21,02
